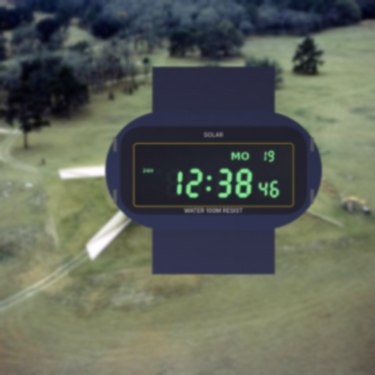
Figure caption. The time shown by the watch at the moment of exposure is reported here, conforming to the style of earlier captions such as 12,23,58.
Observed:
12,38,46
